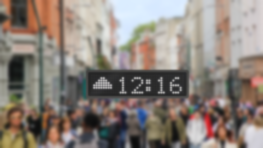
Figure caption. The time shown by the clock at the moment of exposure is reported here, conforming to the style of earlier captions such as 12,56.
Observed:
12,16
